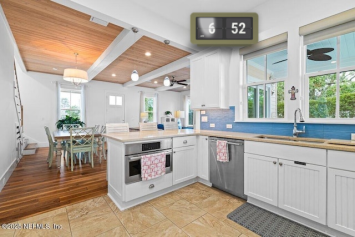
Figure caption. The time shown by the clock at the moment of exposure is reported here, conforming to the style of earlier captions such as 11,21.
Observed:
6,52
